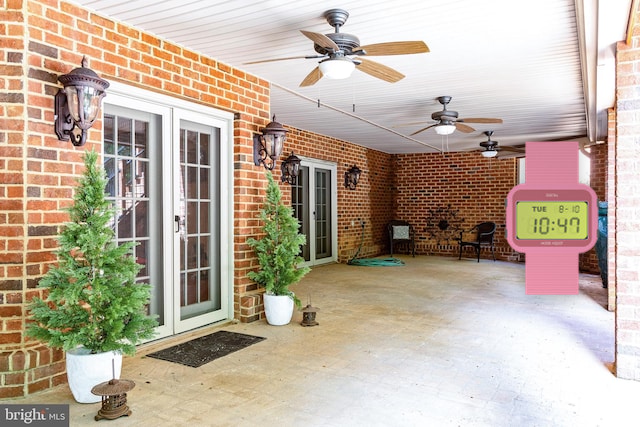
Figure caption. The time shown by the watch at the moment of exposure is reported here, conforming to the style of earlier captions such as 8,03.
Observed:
10,47
